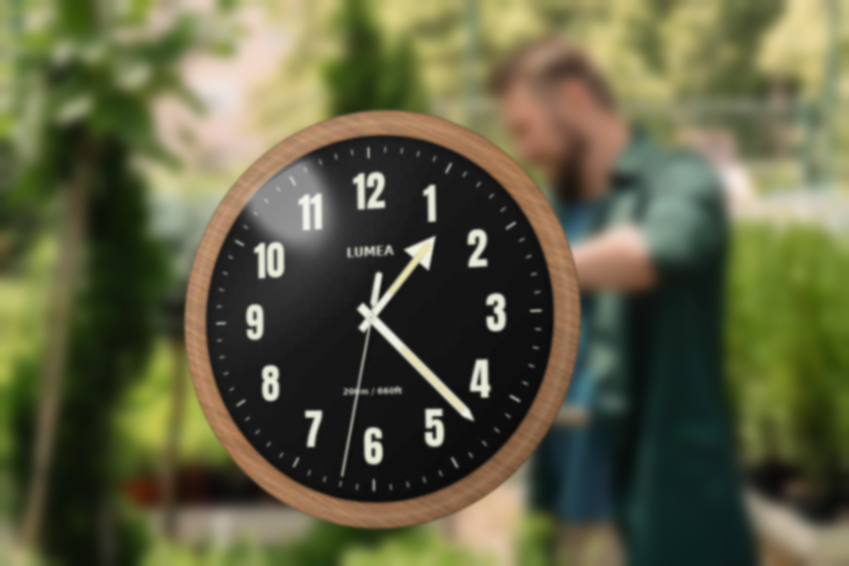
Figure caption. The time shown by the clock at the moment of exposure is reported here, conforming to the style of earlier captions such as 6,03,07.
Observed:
1,22,32
